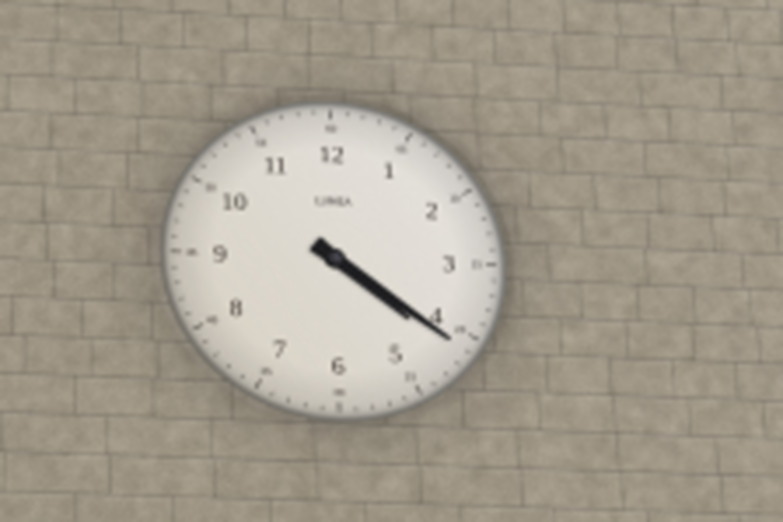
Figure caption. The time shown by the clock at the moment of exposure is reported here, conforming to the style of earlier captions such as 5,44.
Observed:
4,21
